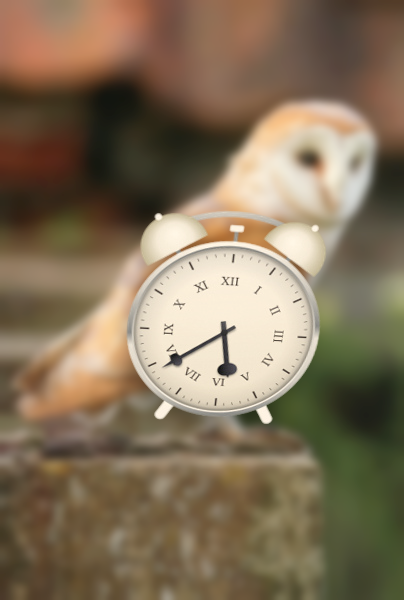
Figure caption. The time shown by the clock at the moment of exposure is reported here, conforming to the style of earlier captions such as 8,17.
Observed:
5,39
